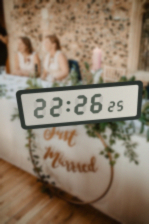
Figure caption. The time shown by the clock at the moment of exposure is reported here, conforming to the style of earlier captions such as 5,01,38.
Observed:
22,26,25
